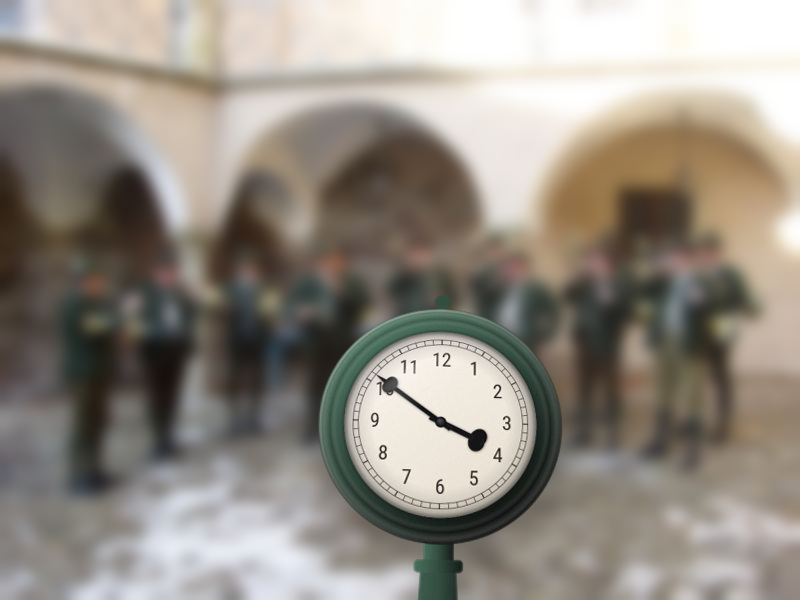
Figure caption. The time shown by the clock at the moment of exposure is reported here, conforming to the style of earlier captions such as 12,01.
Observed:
3,51
